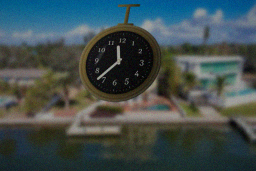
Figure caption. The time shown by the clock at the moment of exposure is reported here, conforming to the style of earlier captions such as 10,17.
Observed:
11,37
